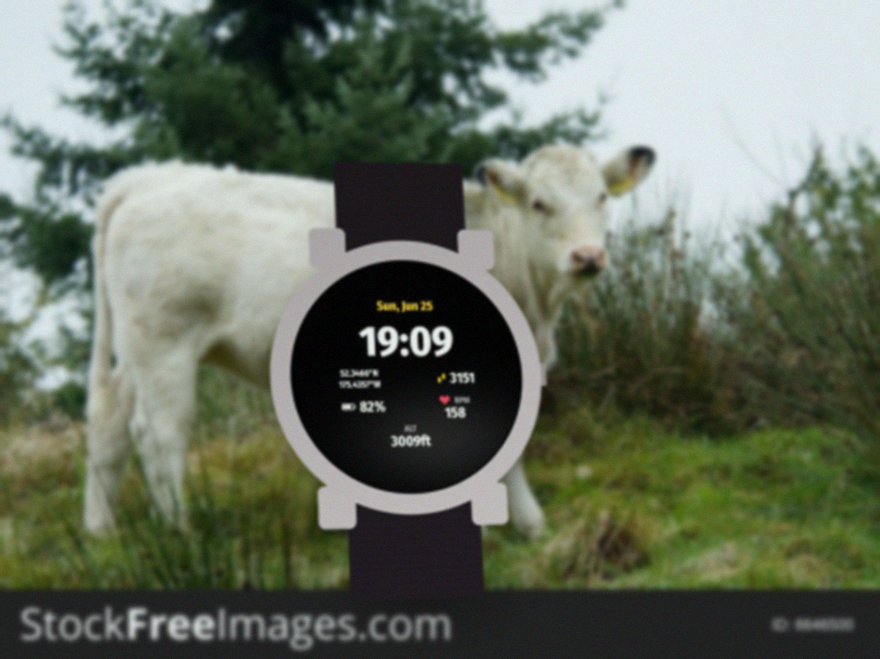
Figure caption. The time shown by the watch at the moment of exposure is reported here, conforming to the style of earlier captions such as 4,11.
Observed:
19,09
